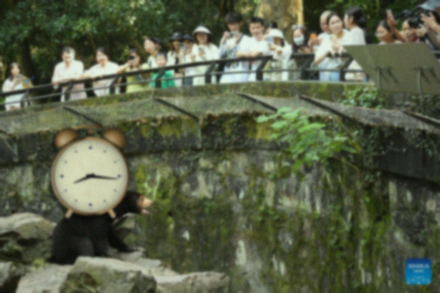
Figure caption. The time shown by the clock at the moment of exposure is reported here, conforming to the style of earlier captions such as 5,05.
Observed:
8,16
